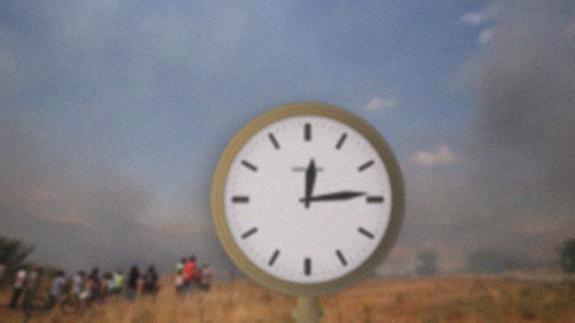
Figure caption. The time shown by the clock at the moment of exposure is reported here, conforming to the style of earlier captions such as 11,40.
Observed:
12,14
